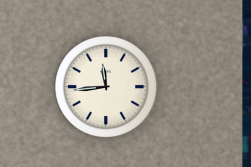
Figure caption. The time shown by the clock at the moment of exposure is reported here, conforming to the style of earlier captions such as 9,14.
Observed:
11,44
